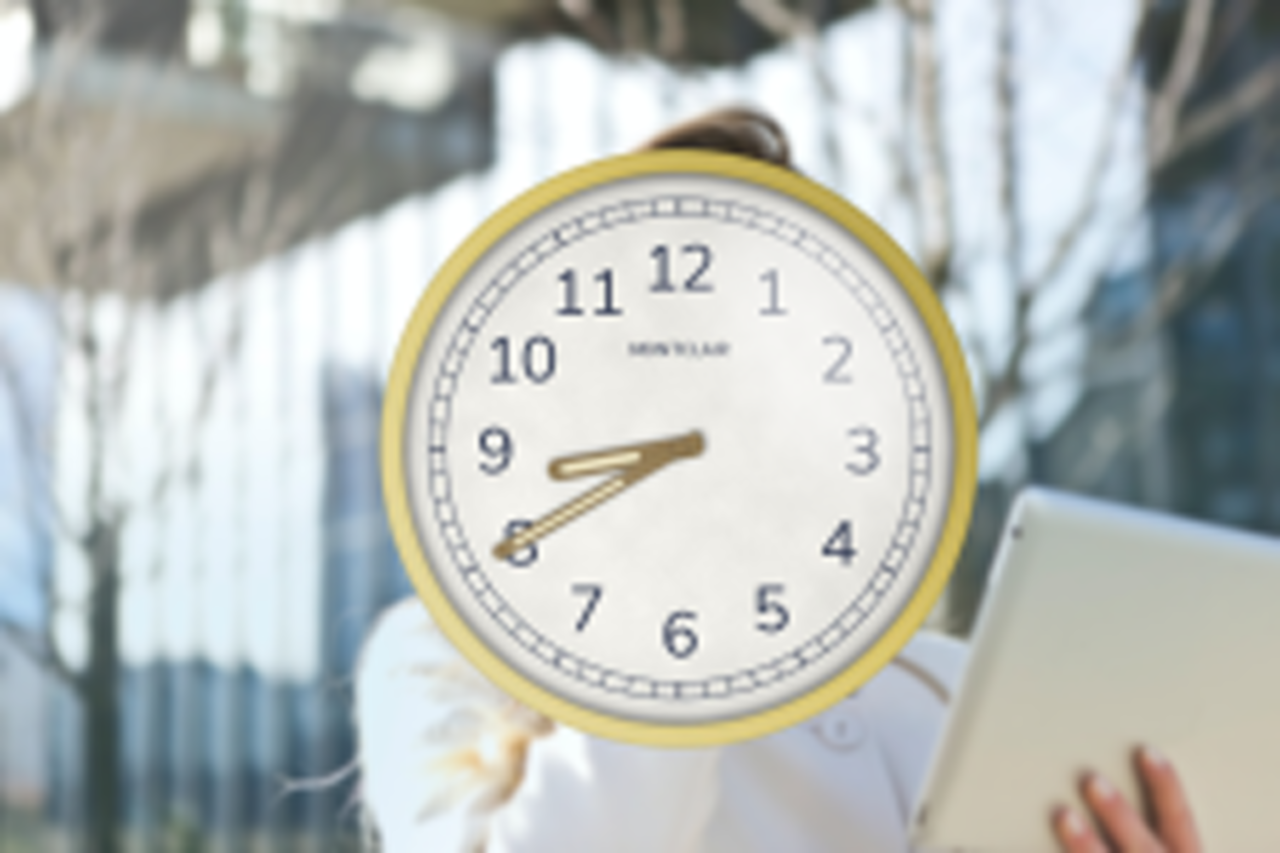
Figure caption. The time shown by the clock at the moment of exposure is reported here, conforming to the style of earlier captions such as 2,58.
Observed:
8,40
